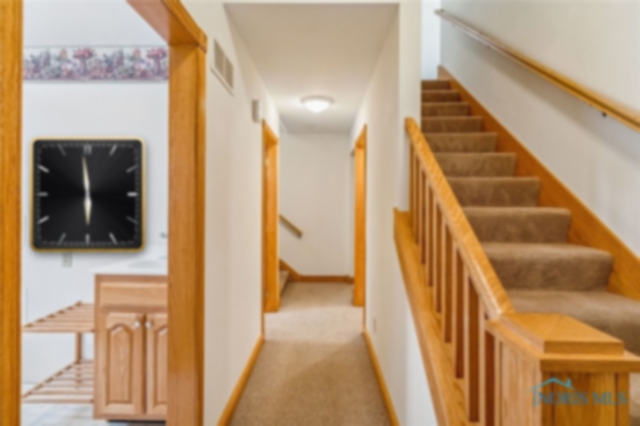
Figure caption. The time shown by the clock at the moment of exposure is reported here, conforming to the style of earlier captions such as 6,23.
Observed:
5,59
